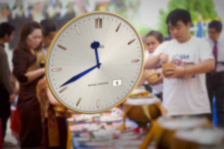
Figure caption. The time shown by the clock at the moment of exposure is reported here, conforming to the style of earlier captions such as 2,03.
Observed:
11,41
